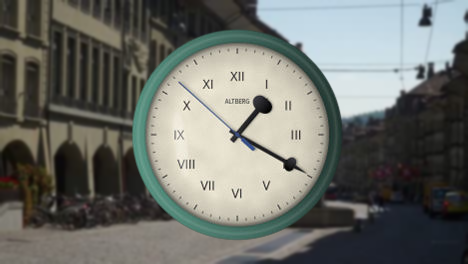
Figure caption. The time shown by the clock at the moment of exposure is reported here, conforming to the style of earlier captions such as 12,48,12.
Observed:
1,19,52
